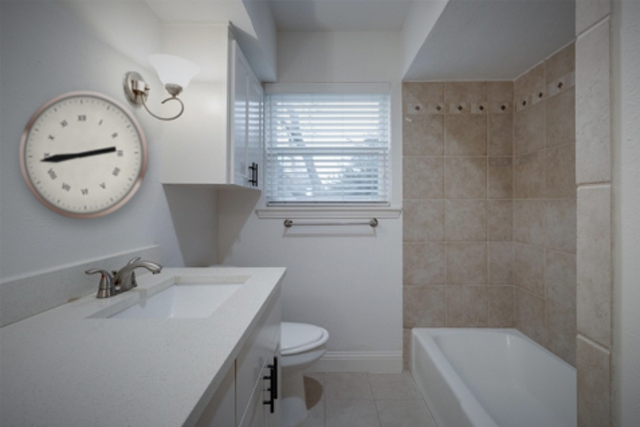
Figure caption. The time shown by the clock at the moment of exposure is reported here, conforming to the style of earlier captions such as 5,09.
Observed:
2,44
